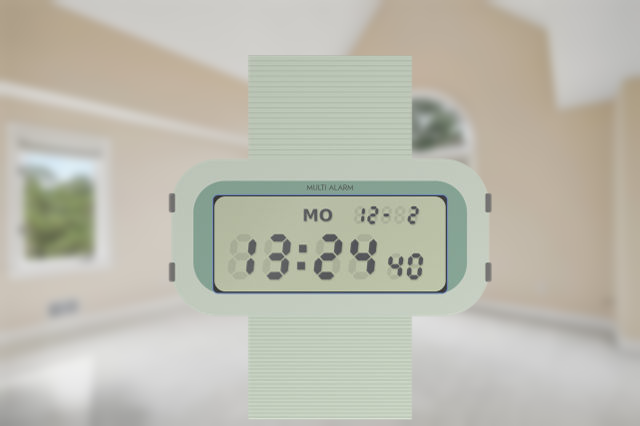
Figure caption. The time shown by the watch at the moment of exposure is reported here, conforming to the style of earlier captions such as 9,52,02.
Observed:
13,24,40
